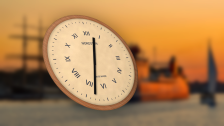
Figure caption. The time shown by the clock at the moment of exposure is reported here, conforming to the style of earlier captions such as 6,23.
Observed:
12,33
